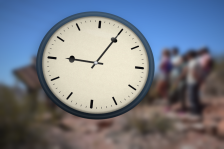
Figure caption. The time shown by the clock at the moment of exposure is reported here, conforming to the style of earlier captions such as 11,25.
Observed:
9,05
